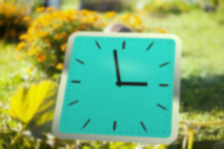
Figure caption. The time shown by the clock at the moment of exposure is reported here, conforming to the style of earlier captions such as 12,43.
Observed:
2,58
